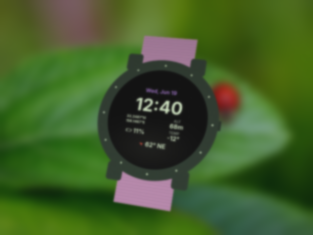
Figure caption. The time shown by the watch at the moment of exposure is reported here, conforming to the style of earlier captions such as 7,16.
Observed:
12,40
